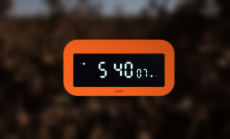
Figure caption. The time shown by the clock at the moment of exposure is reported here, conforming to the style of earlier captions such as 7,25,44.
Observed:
5,40,07
